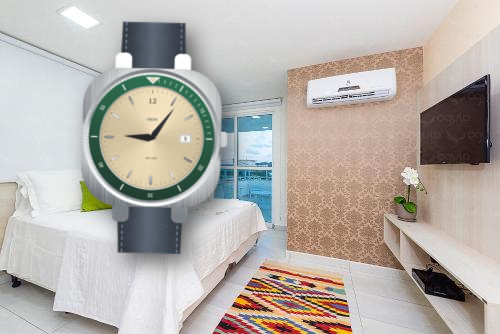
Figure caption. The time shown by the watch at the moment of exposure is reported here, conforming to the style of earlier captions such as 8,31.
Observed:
9,06
